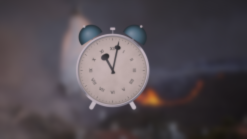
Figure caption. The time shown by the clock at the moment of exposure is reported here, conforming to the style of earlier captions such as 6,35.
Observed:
11,02
